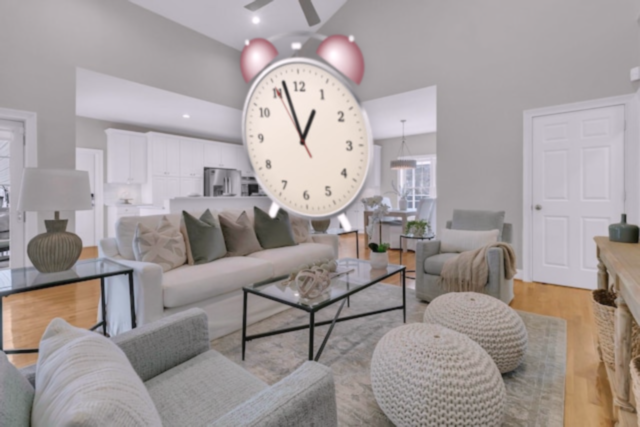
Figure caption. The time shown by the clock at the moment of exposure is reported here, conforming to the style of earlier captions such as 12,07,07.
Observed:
12,56,55
